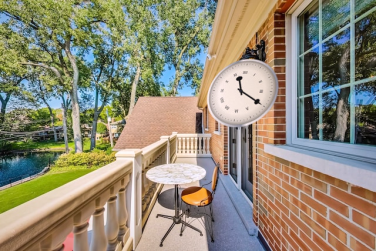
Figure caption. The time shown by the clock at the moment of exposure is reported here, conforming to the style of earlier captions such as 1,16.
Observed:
11,20
